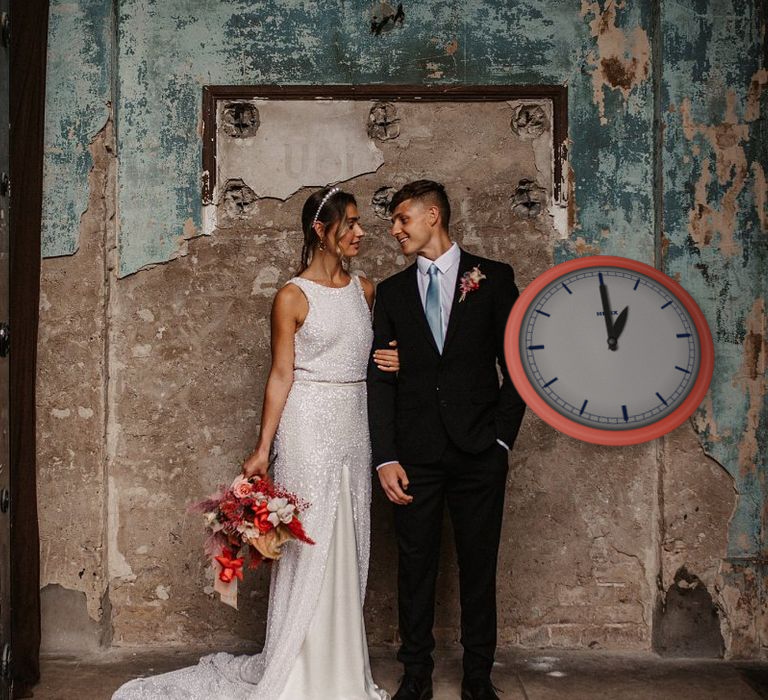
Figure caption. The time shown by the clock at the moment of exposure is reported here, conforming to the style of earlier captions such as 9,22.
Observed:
1,00
